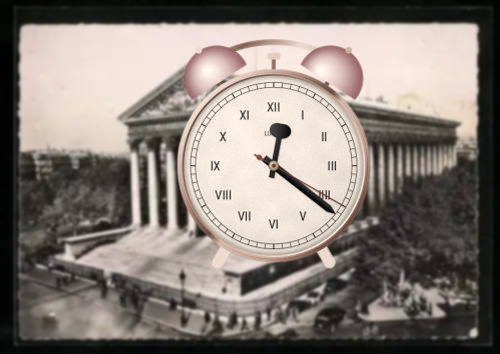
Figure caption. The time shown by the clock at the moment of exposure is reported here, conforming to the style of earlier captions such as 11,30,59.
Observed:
12,21,20
